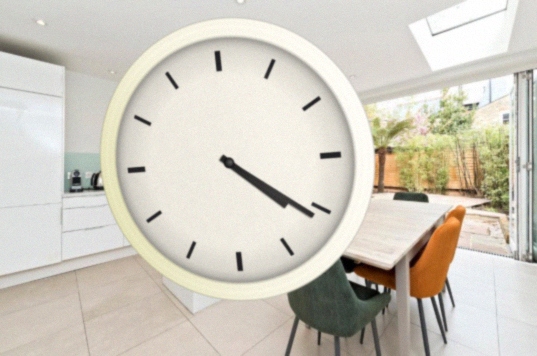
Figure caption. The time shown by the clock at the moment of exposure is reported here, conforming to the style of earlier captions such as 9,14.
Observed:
4,21
